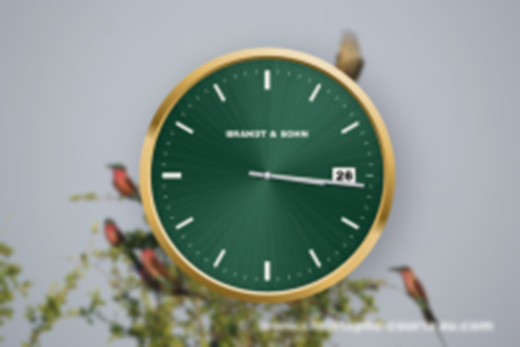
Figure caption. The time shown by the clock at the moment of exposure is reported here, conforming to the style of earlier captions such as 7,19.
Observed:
3,16
